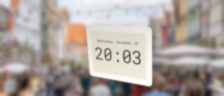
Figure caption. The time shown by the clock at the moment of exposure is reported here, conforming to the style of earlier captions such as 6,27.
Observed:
20,03
